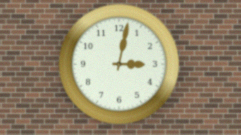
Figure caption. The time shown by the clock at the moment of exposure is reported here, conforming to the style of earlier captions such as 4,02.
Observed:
3,02
